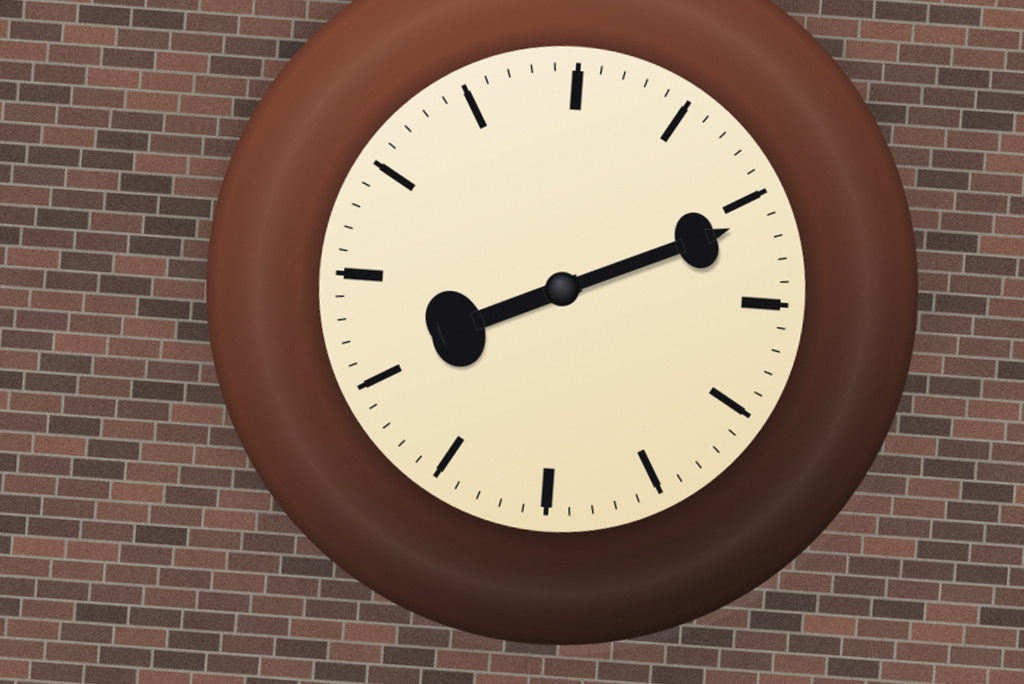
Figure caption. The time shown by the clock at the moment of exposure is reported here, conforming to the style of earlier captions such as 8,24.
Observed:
8,11
